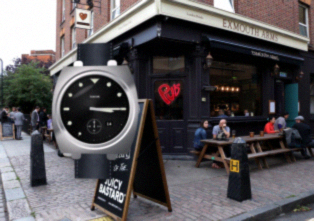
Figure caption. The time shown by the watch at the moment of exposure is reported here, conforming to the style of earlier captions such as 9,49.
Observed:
3,15
